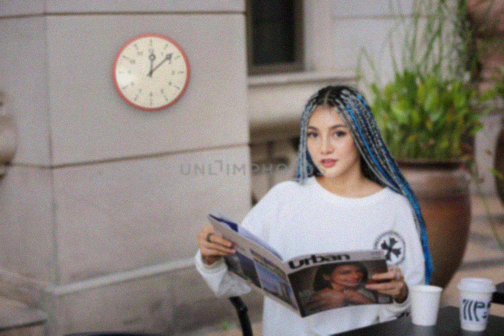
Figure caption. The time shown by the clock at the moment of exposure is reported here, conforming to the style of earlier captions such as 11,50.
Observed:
12,08
